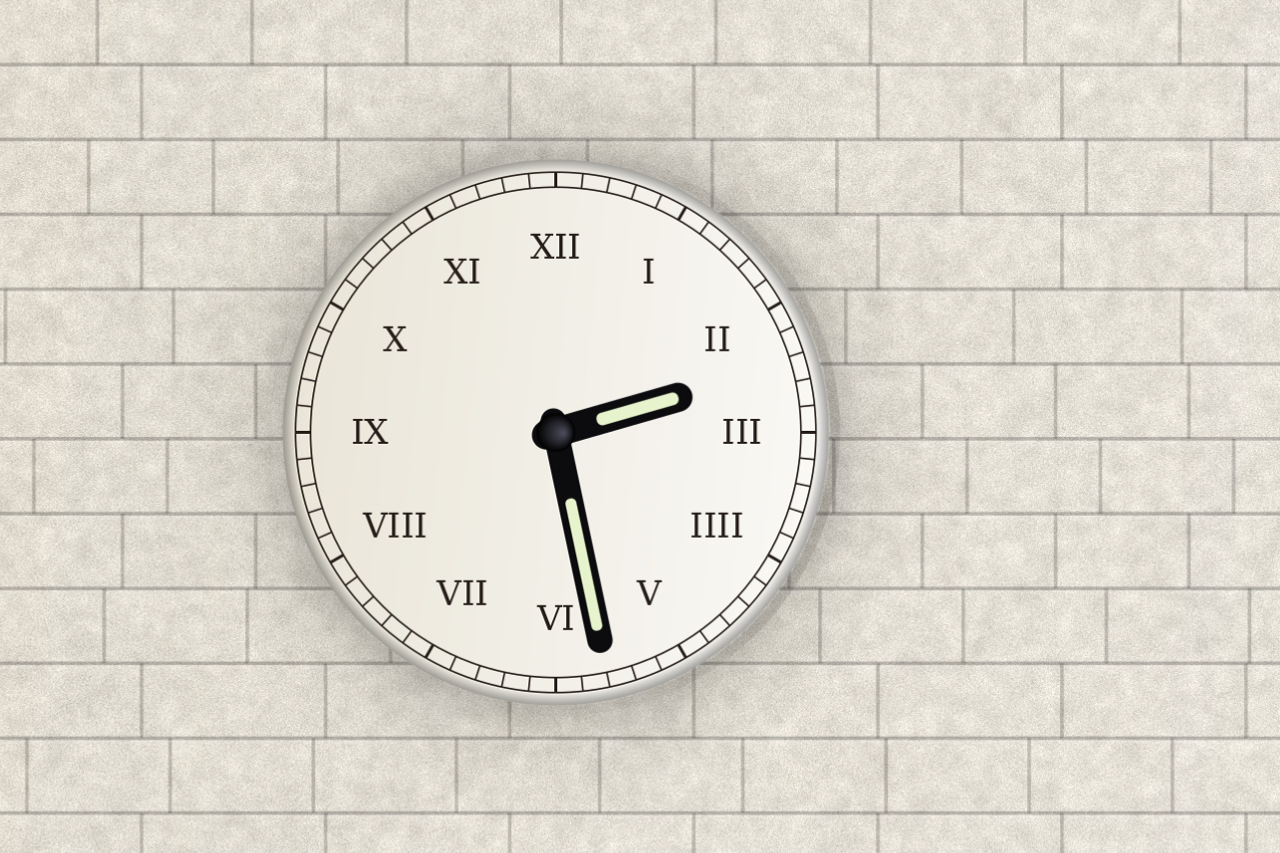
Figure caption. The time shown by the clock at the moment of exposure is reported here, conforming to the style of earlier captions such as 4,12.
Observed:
2,28
